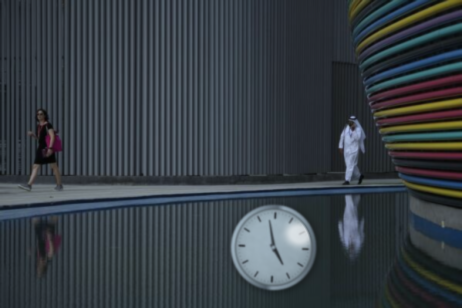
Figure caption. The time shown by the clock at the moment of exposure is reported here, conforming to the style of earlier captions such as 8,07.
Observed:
4,58
